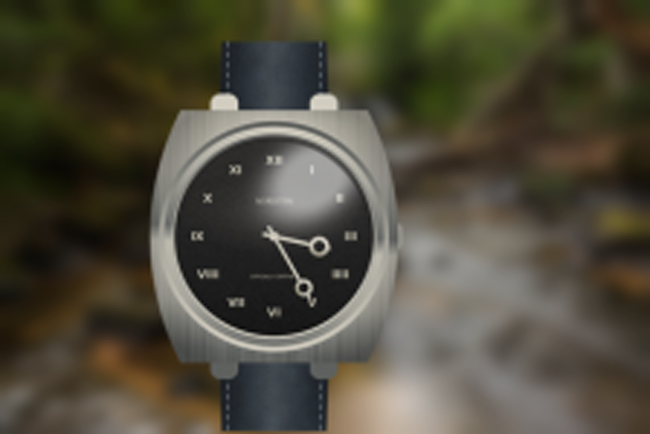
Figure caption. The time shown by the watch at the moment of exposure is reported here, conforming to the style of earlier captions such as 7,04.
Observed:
3,25
